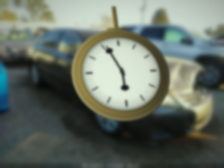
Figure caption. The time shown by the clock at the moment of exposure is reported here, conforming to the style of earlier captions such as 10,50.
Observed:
5,56
